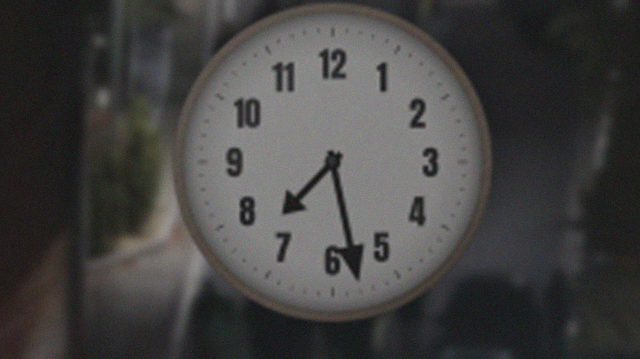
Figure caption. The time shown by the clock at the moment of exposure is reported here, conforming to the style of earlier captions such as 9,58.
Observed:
7,28
